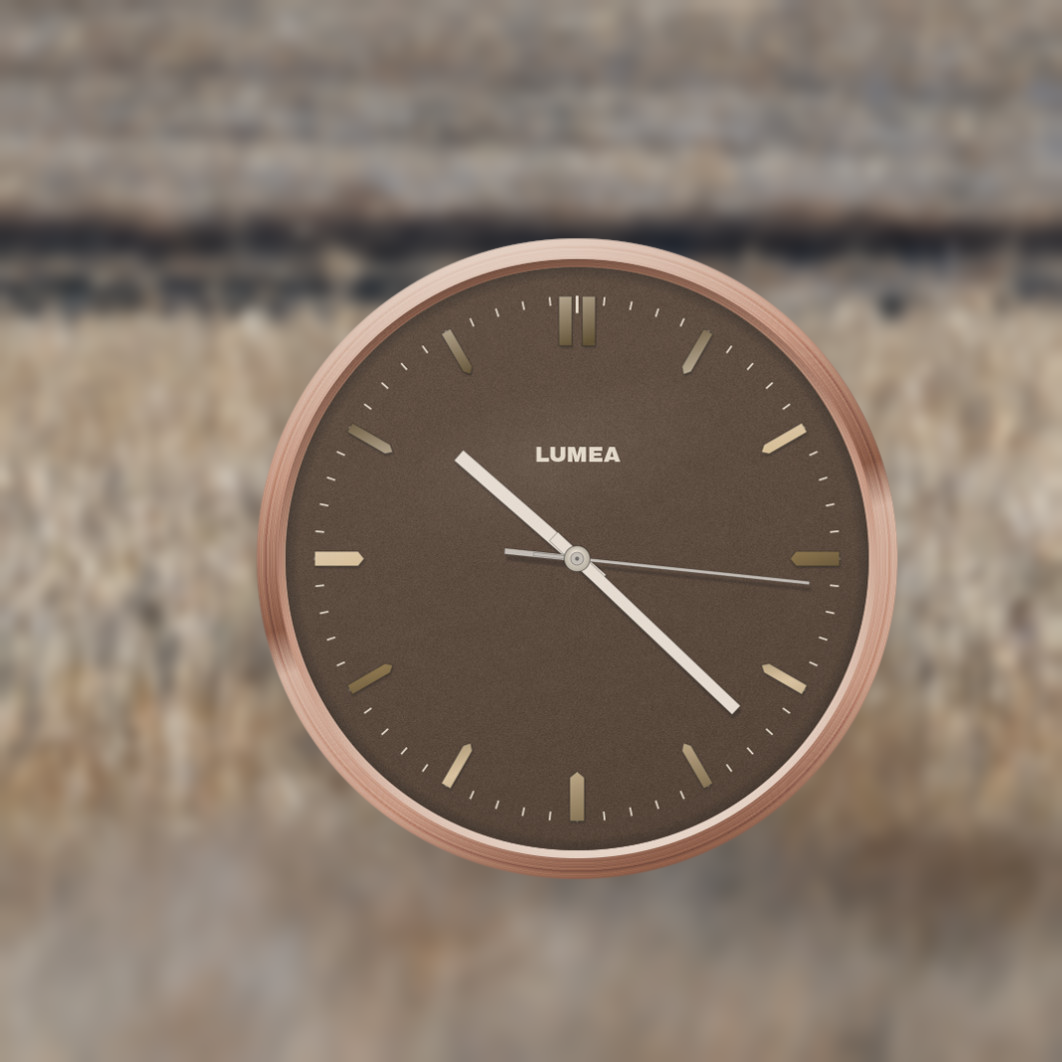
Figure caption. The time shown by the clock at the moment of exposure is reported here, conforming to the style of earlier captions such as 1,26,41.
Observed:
10,22,16
